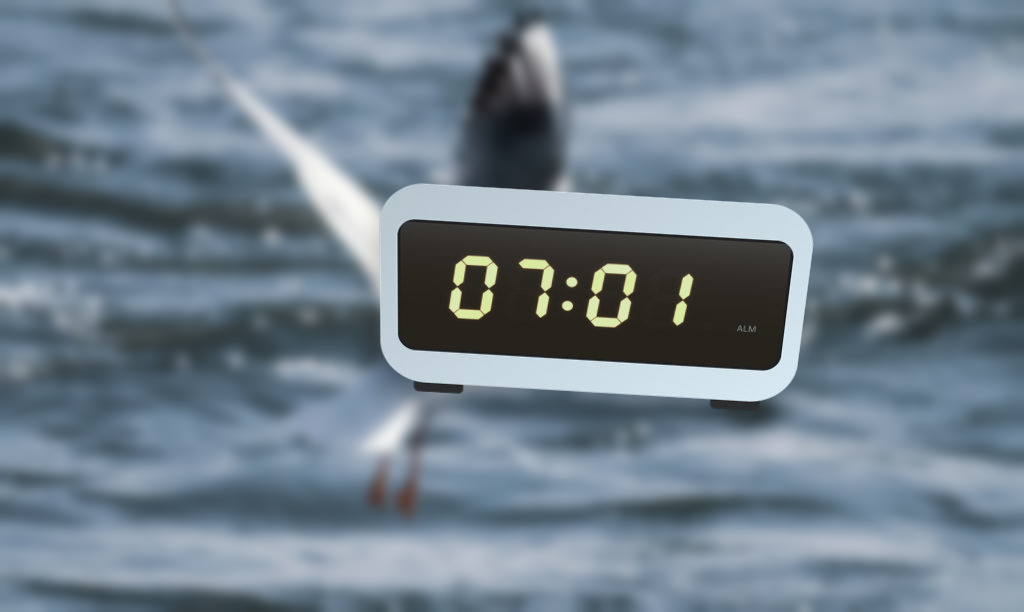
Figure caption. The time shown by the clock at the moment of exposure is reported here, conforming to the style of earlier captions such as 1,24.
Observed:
7,01
